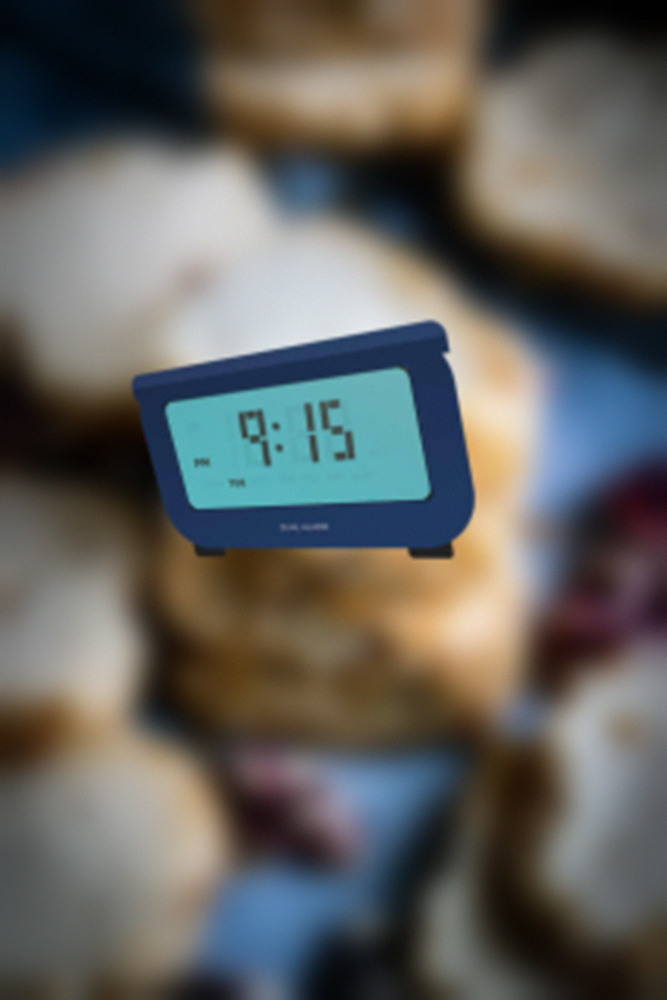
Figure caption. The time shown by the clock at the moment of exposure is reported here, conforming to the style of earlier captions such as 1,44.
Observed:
9,15
